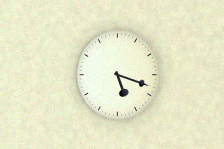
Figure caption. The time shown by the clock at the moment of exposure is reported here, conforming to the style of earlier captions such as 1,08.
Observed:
5,18
